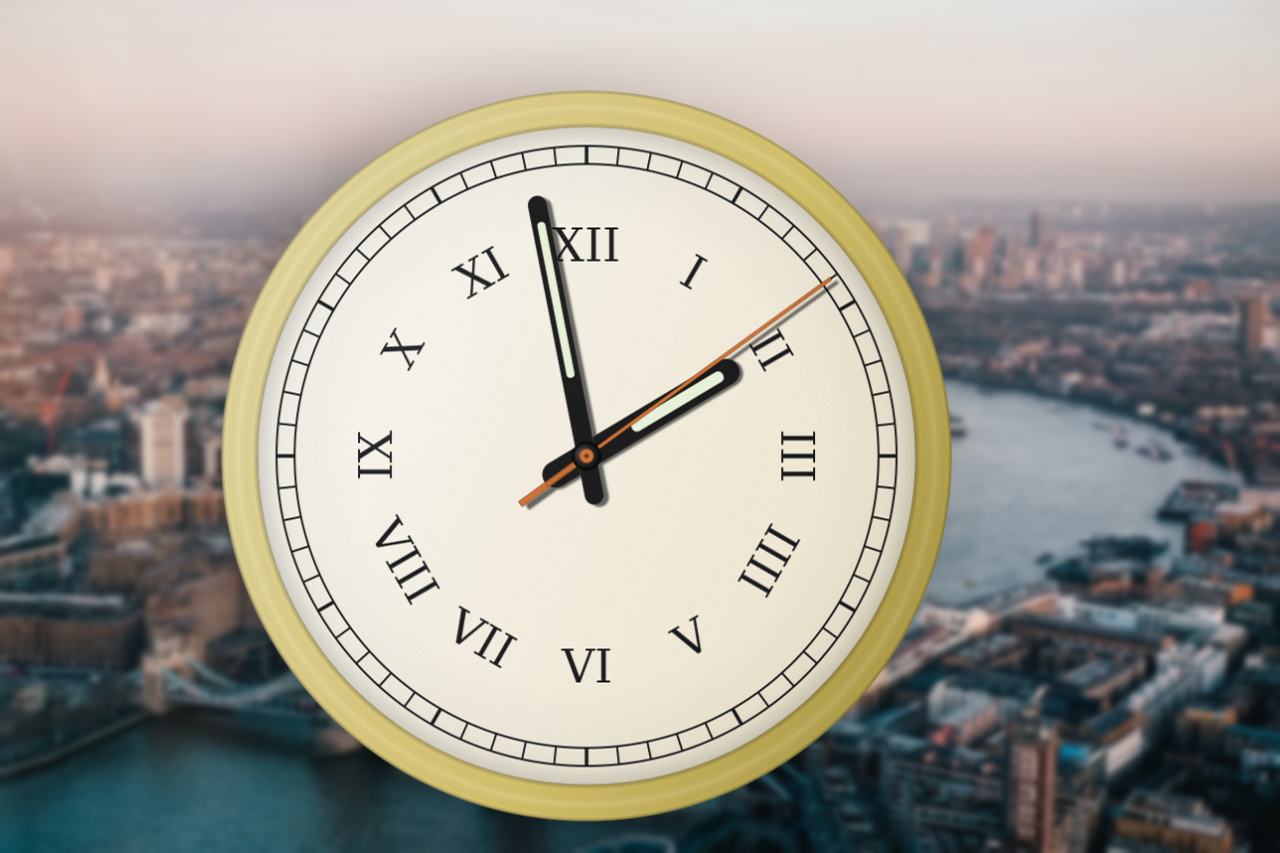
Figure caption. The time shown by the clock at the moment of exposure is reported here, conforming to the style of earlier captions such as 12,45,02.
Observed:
1,58,09
